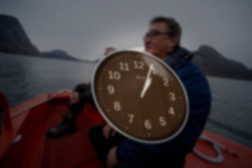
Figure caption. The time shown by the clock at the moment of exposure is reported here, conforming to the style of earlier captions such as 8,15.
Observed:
1,04
